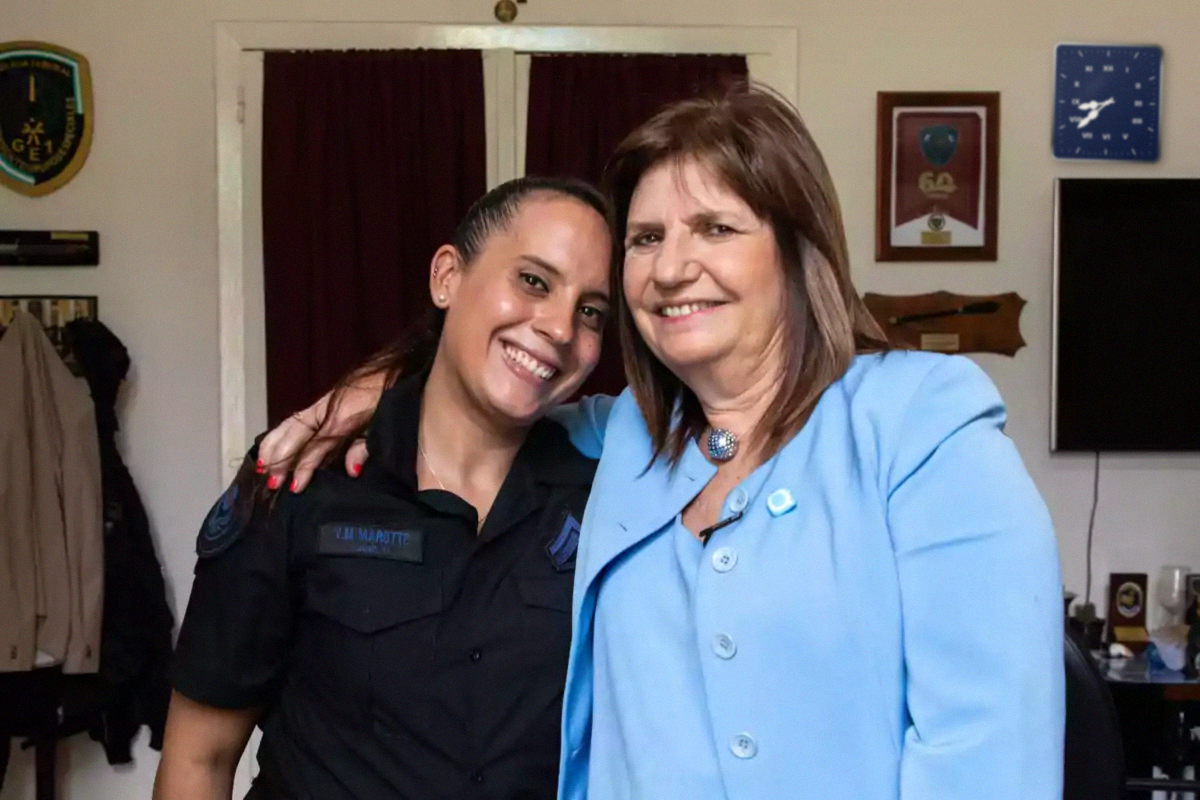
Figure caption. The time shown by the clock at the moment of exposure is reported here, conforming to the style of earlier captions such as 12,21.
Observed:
8,38
